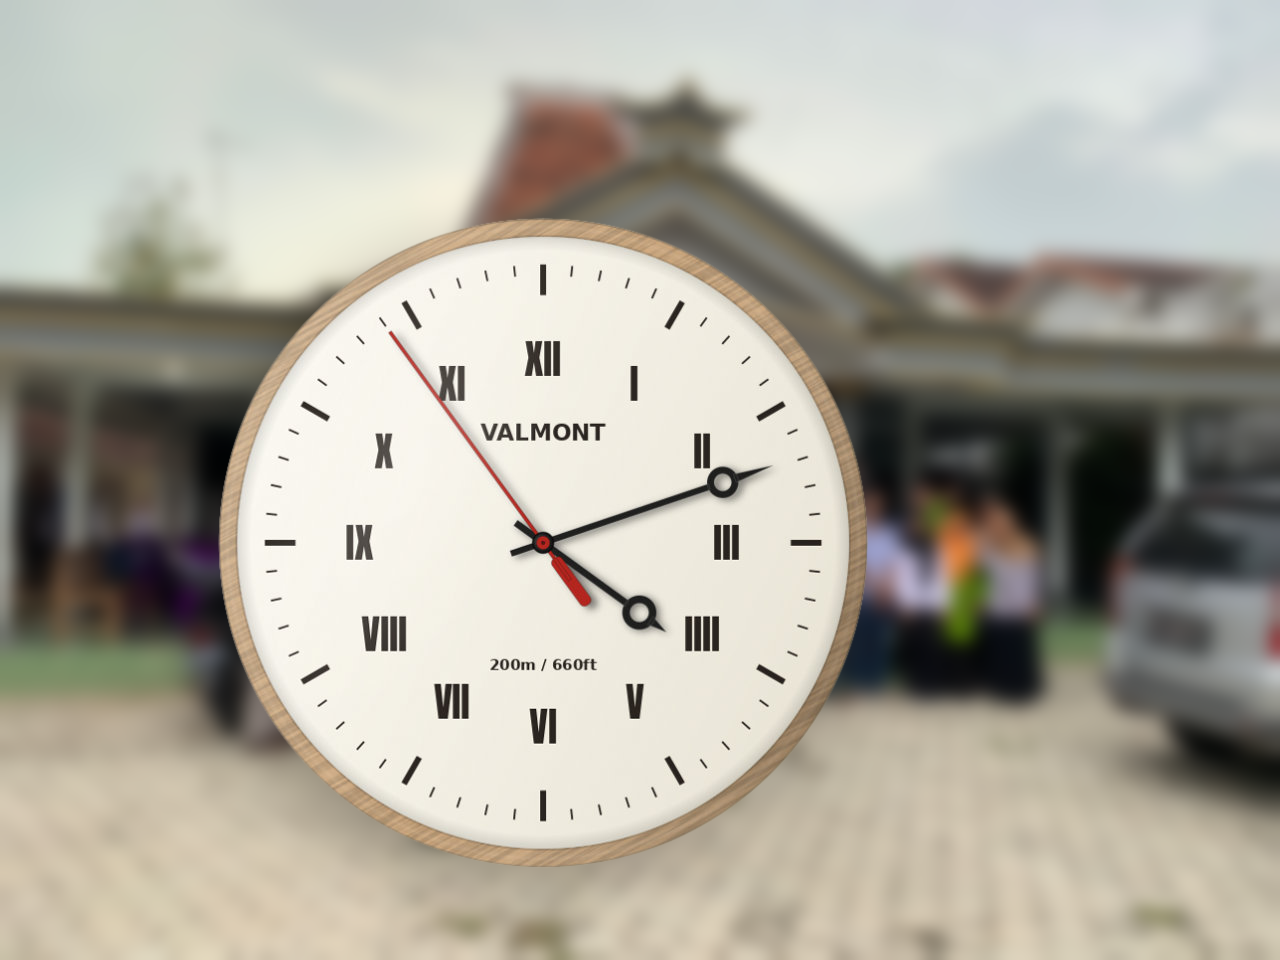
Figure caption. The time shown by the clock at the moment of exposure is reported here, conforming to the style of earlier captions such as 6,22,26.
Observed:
4,11,54
